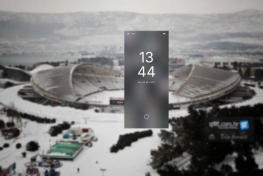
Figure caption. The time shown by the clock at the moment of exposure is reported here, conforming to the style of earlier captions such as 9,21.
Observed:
13,44
